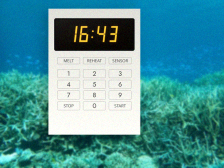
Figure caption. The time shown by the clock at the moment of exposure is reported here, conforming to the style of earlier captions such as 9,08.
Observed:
16,43
